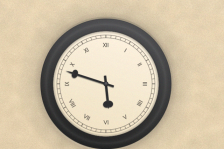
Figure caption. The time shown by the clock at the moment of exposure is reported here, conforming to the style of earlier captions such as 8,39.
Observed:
5,48
